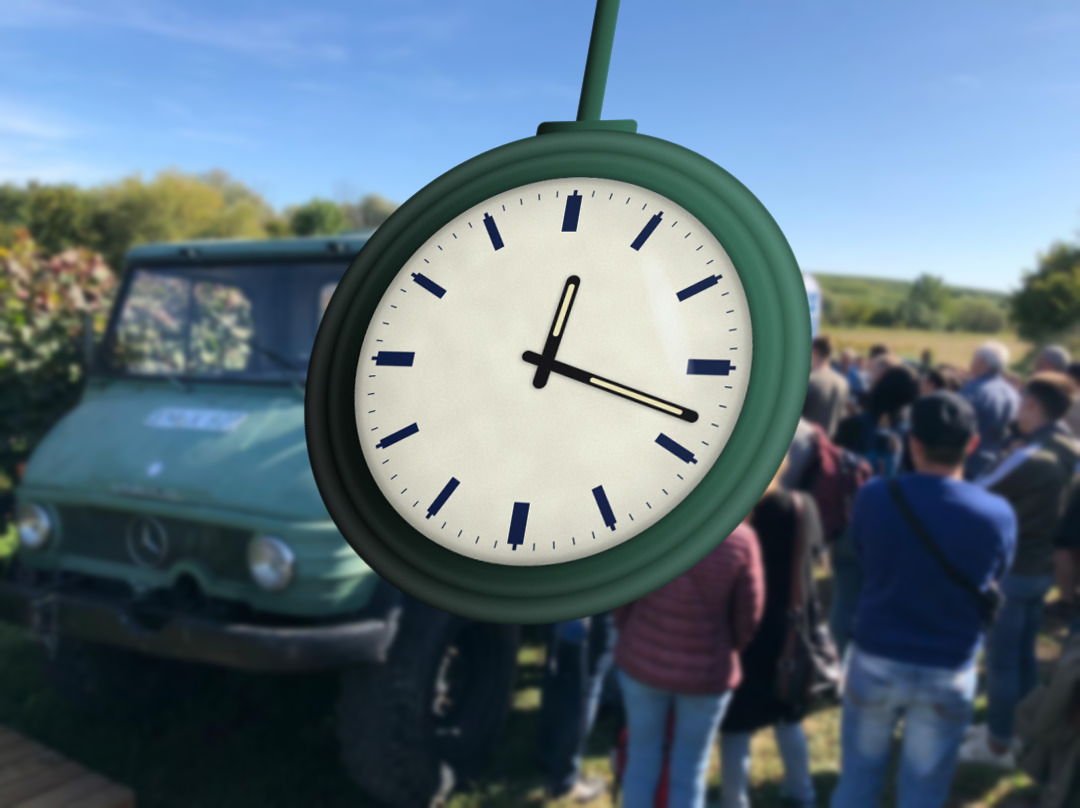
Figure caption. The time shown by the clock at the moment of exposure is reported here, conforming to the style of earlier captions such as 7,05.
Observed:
12,18
